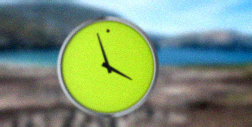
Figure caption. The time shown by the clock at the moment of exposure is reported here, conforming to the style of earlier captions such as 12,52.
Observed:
3,57
